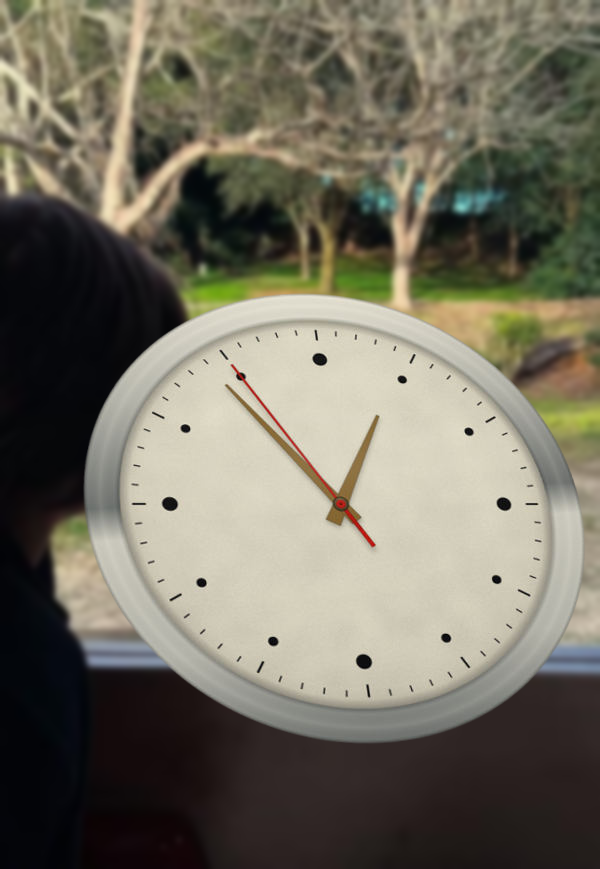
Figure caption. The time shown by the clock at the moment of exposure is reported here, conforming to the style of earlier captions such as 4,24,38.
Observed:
12,53,55
